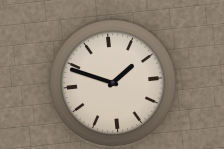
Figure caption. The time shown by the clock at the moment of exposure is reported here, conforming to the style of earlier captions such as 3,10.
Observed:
1,49
